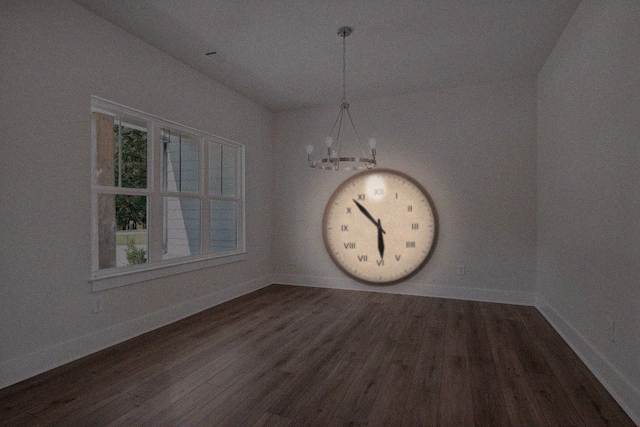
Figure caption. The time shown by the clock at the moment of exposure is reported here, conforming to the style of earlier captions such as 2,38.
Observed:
5,53
